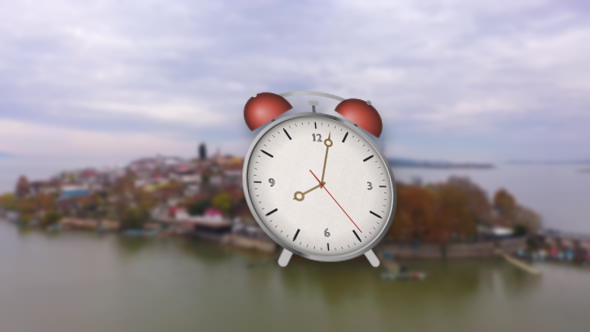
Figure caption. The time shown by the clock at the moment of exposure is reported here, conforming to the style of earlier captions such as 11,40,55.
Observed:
8,02,24
